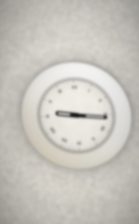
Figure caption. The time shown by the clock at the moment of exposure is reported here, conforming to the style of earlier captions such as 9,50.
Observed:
9,16
